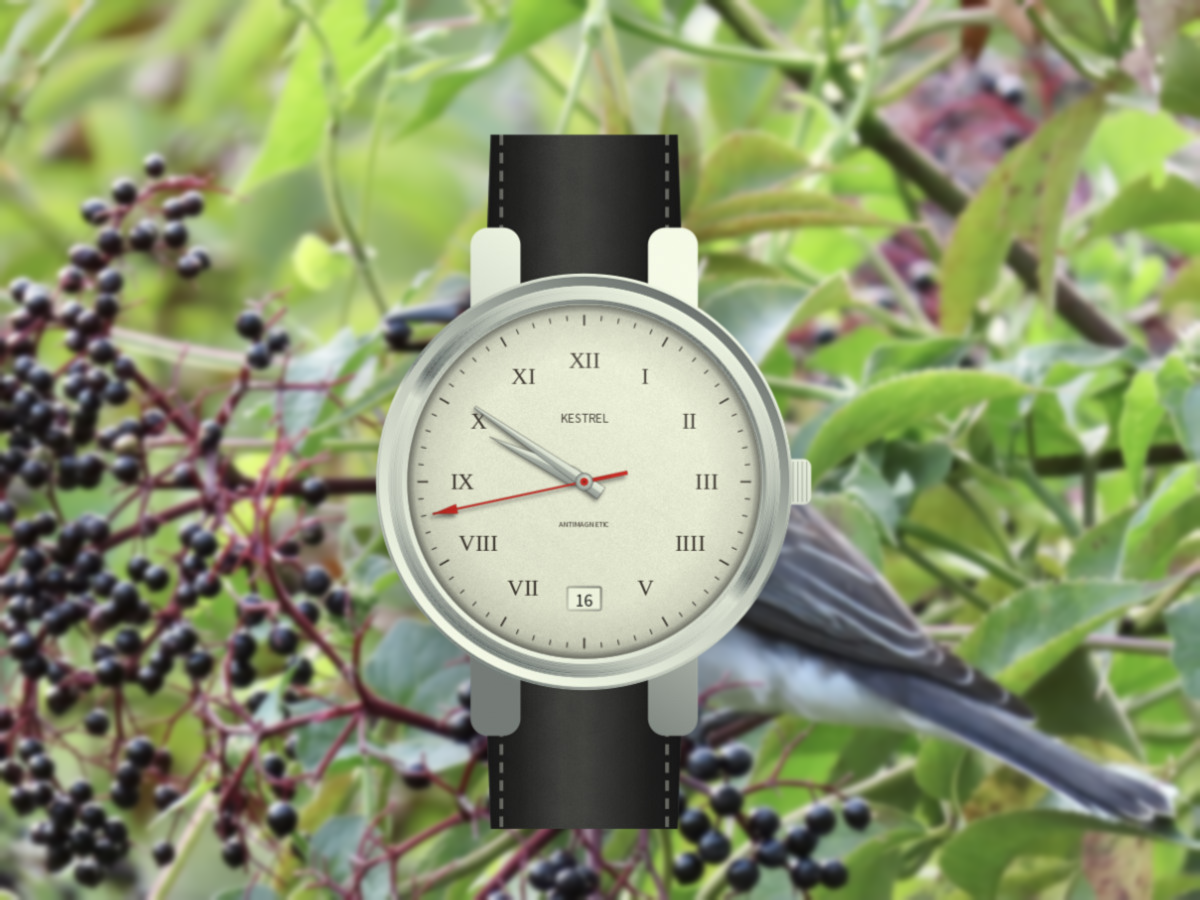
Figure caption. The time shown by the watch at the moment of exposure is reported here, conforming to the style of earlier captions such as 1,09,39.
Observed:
9,50,43
